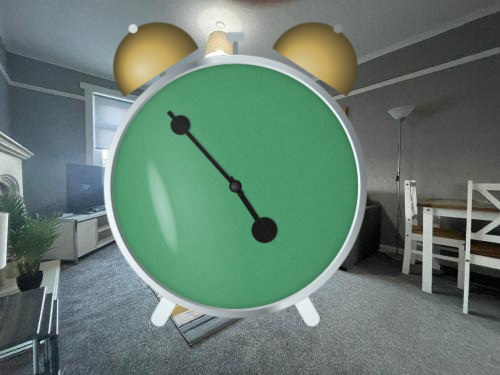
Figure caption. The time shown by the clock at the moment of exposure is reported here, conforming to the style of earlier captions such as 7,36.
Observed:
4,53
